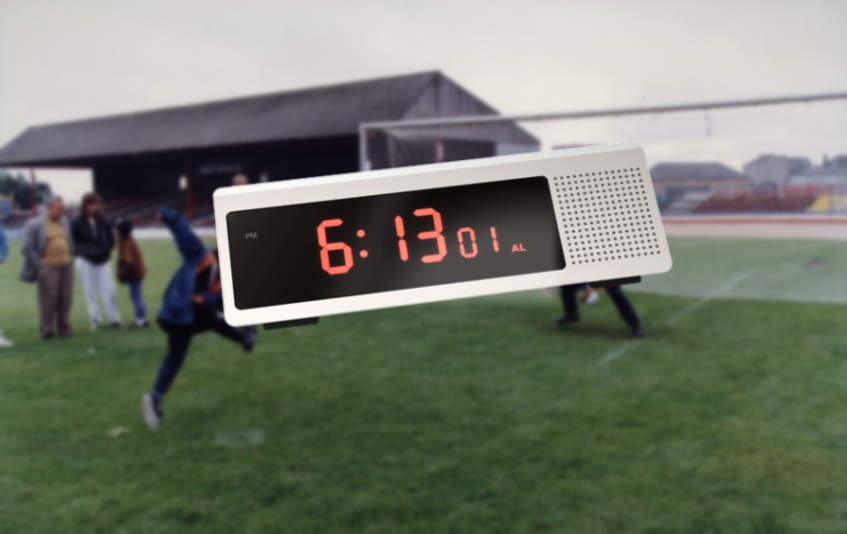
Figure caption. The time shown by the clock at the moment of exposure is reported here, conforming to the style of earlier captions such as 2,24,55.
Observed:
6,13,01
